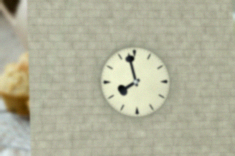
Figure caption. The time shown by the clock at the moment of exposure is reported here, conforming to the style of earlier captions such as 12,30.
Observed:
7,58
